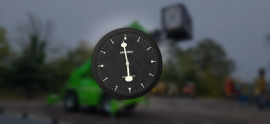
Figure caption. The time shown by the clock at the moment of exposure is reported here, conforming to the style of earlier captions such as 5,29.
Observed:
5,59
